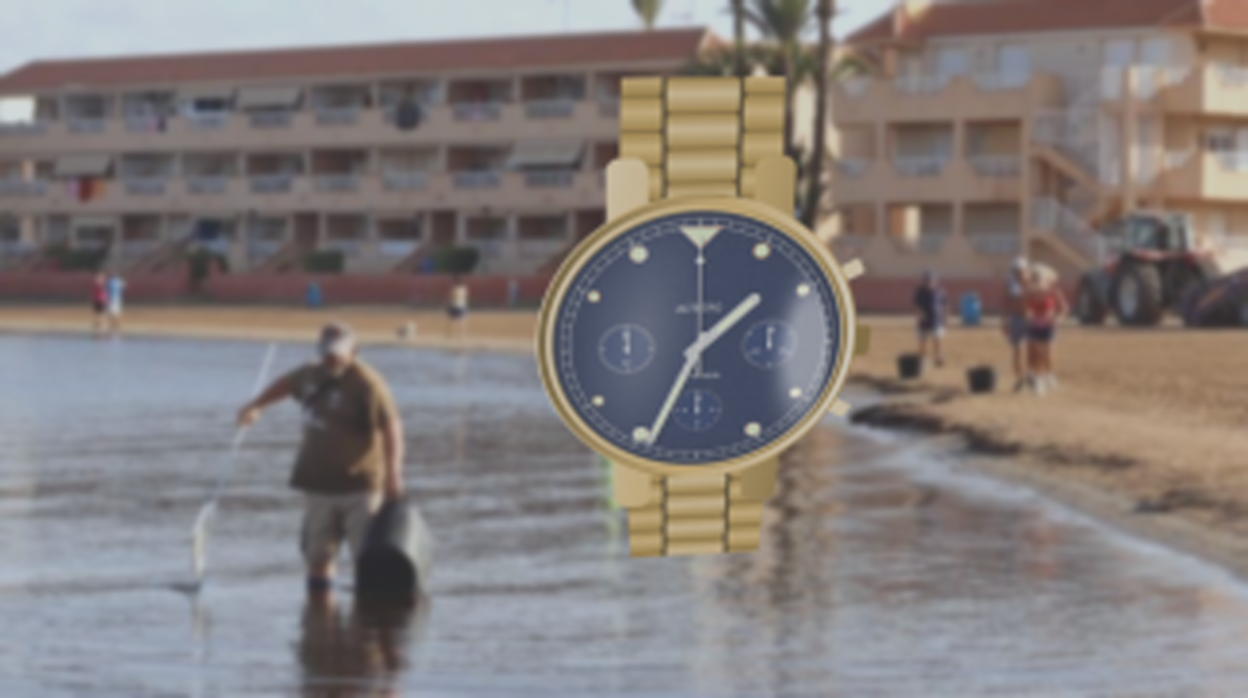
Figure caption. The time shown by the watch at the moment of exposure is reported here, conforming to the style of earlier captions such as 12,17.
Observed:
1,34
